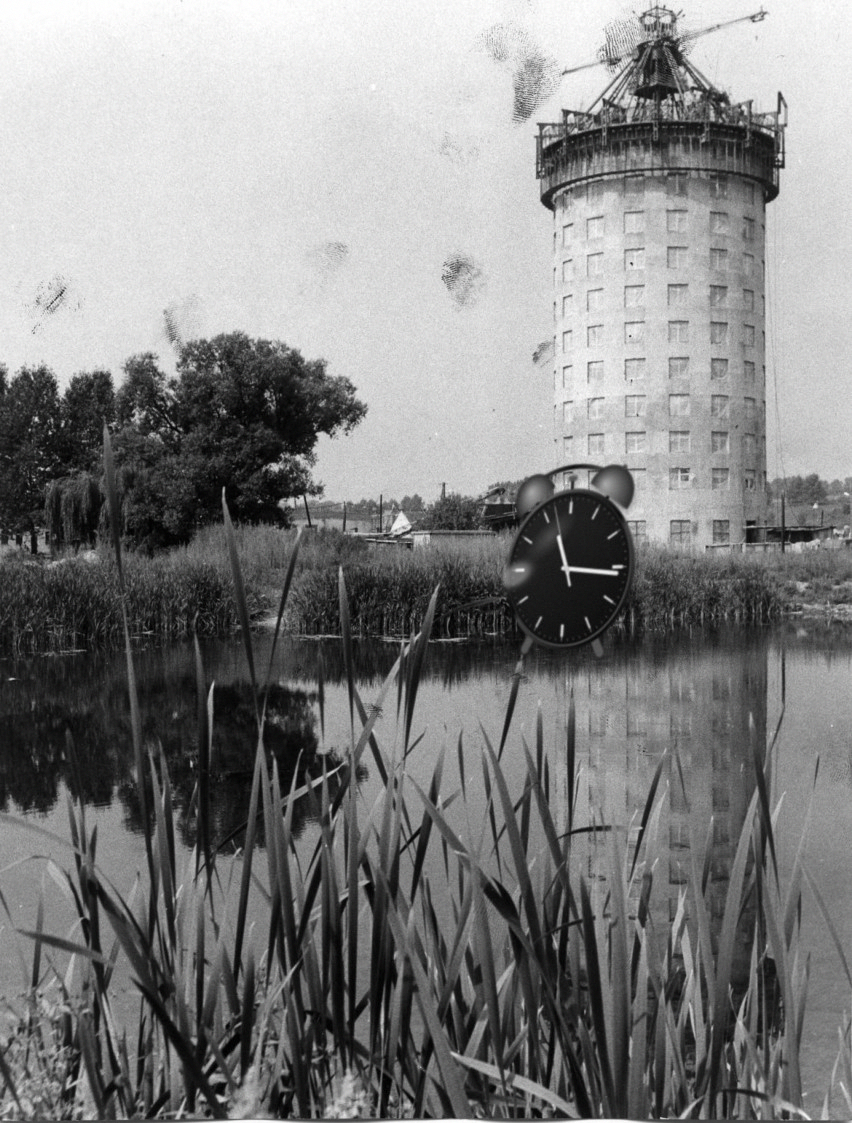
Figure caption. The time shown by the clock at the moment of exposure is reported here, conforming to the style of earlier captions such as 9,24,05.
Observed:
11,15,57
